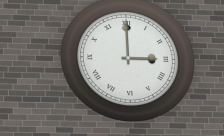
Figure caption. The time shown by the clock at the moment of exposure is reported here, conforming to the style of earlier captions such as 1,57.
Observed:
3,00
